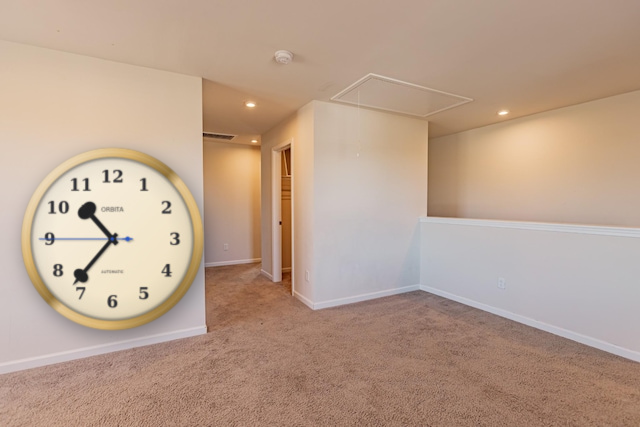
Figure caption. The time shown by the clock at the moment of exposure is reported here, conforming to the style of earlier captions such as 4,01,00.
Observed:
10,36,45
